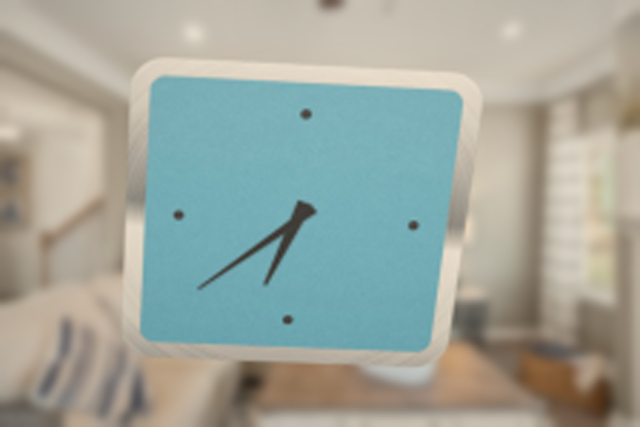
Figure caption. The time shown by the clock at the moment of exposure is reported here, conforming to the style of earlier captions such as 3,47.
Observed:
6,38
